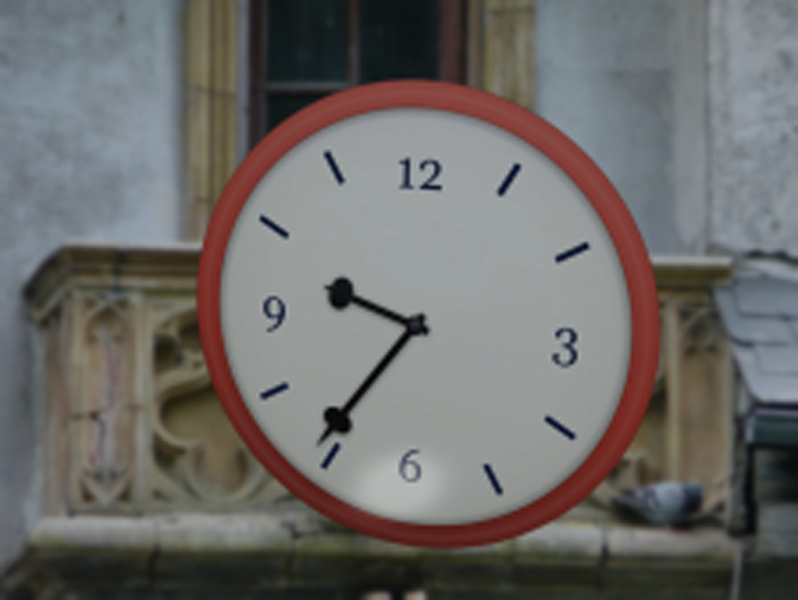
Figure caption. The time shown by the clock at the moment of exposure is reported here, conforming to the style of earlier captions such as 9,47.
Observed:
9,36
